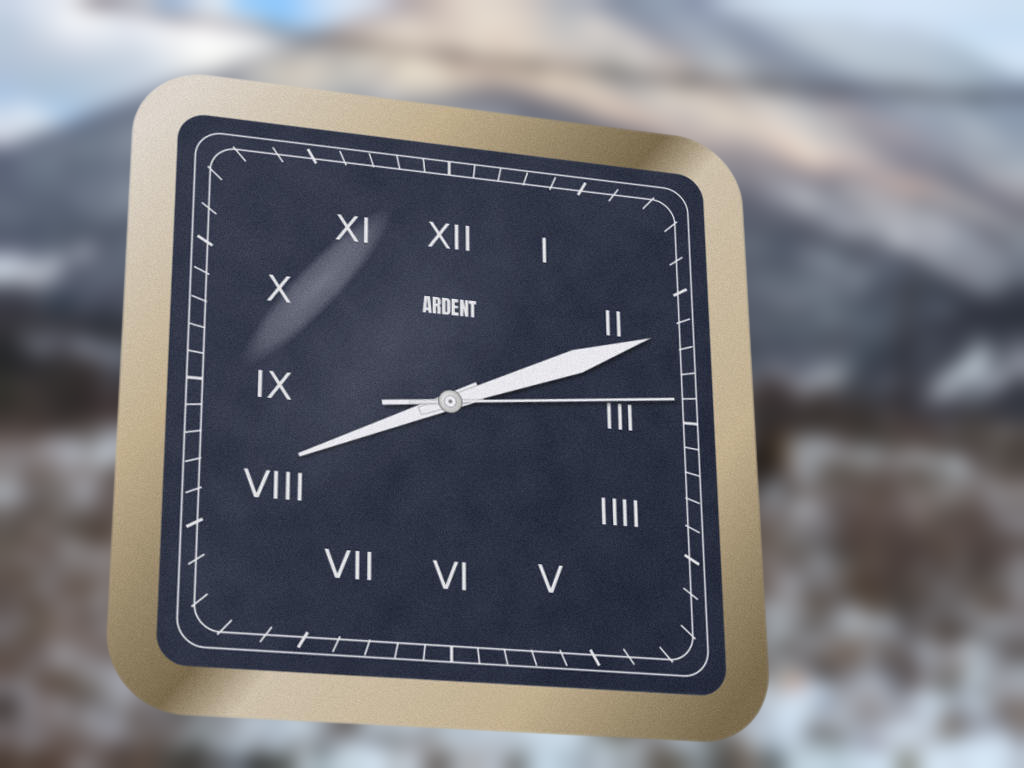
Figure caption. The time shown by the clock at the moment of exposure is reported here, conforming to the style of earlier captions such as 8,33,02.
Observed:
8,11,14
